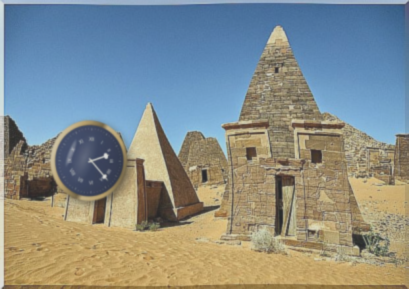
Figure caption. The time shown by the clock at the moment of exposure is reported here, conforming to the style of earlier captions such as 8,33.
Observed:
2,23
